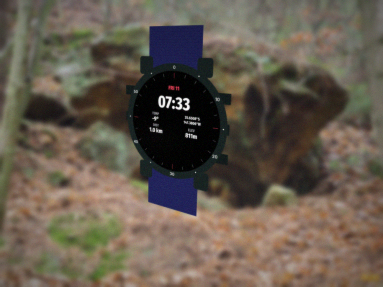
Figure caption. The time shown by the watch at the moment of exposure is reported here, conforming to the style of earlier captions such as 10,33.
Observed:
7,33
